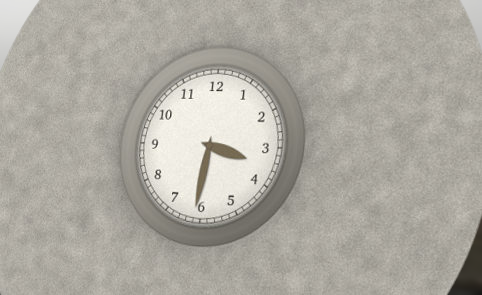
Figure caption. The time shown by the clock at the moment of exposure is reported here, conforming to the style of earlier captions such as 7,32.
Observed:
3,31
